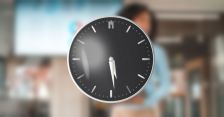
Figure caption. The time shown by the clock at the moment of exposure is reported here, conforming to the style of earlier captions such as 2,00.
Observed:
5,29
